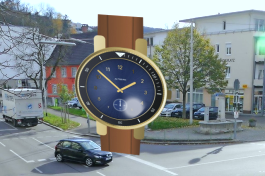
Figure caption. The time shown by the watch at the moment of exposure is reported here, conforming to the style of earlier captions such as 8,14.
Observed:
1,52
